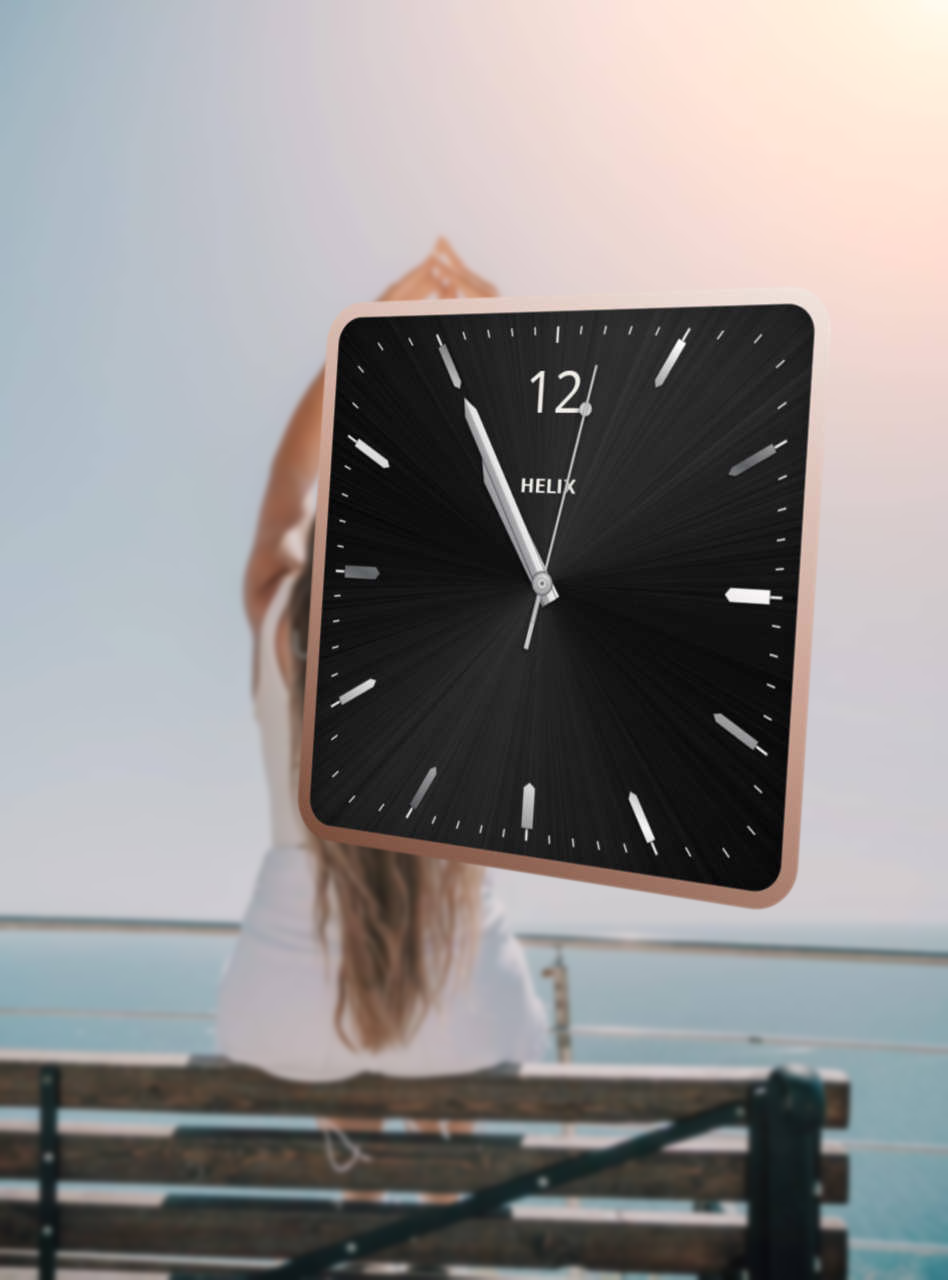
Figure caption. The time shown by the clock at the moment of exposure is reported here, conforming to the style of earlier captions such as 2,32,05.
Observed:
10,55,02
